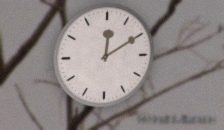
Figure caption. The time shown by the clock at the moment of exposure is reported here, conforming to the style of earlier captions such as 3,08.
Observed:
12,10
